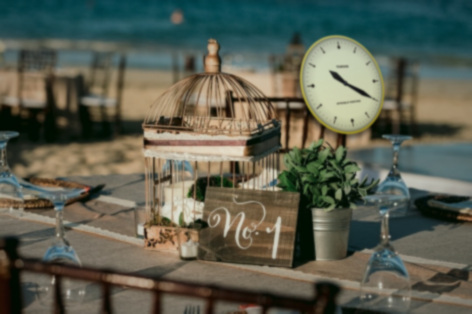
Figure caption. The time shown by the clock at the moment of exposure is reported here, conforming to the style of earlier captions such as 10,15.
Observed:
10,20
